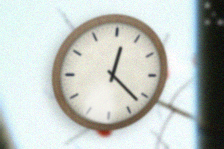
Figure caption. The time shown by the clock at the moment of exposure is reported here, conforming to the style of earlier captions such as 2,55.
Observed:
12,22
